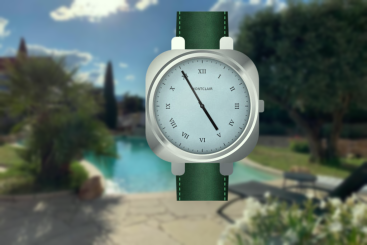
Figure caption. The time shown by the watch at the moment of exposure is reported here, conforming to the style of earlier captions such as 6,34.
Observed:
4,55
